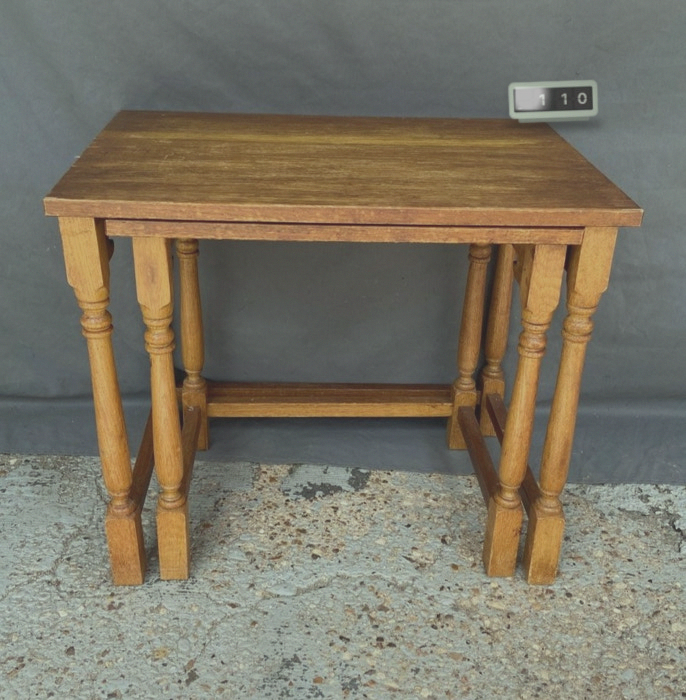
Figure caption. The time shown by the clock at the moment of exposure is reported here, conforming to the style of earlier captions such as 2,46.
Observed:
1,10
